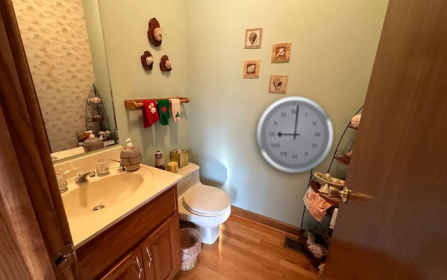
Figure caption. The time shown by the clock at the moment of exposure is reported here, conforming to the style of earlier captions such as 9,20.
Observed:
9,01
